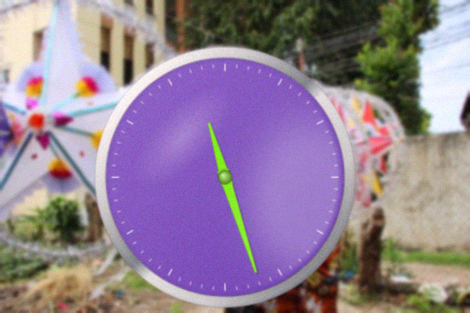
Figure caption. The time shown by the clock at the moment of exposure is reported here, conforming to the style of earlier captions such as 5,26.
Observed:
11,27
